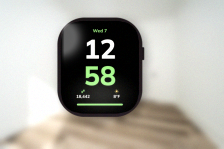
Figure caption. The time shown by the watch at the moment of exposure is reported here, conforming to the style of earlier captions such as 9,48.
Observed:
12,58
